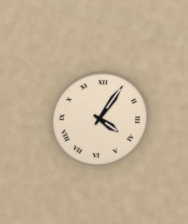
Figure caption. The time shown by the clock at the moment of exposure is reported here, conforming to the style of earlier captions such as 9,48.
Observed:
4,05
